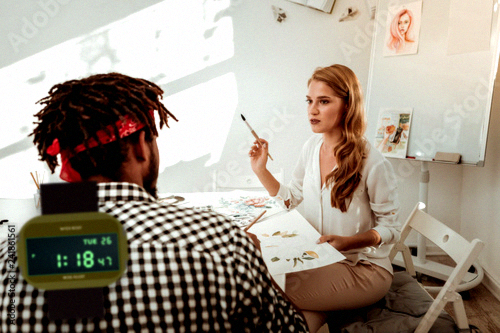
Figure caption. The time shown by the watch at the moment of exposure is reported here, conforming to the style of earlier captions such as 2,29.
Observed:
1,18
